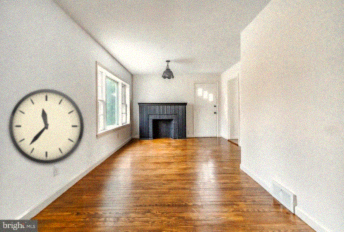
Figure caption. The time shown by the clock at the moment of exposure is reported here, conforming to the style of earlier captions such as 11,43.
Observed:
11,37
